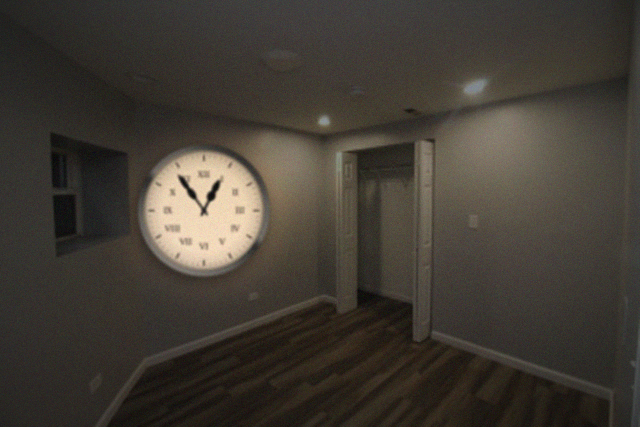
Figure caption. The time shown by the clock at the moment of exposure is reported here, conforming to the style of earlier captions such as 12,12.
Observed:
12,54
